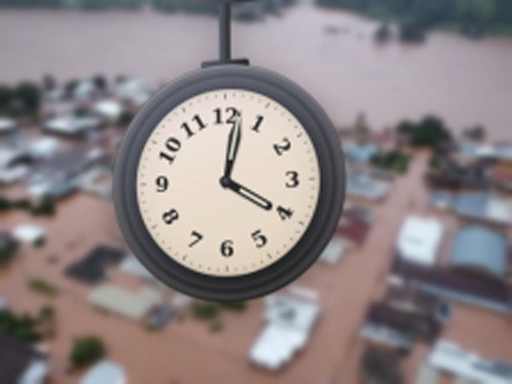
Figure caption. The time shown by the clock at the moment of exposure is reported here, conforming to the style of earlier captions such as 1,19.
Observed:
4,02
